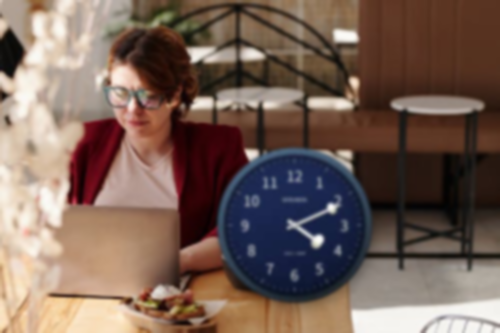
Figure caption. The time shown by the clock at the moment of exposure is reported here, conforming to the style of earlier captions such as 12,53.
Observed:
4,11
